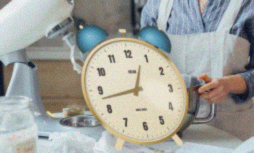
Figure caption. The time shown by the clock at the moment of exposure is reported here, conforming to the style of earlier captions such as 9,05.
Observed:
12,43
